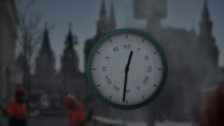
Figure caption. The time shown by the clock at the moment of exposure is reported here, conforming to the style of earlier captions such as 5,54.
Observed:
12,31
